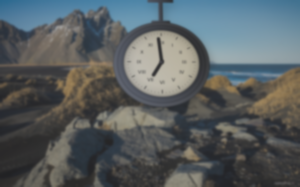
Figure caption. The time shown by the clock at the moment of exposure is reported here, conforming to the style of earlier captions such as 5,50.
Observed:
6,59
